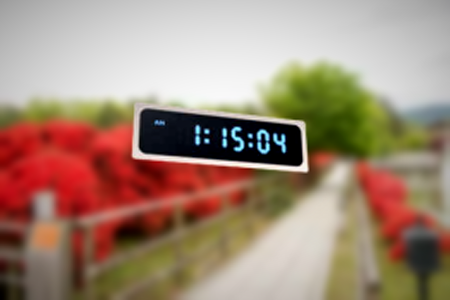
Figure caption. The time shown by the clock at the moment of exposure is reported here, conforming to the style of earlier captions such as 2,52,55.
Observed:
1,15,04
